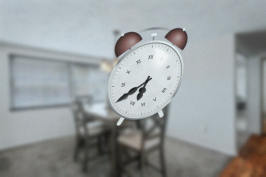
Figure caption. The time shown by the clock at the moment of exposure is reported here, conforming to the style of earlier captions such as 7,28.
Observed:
6,40
